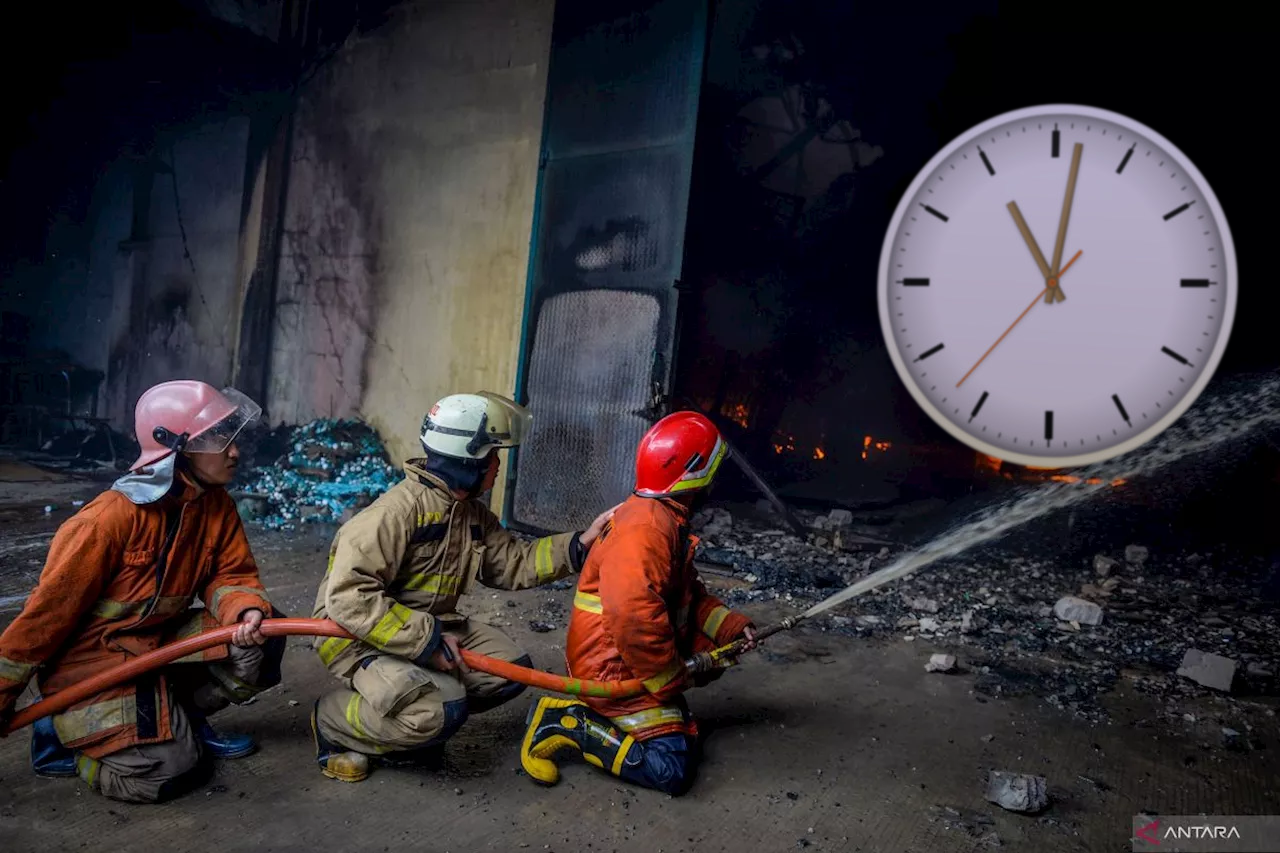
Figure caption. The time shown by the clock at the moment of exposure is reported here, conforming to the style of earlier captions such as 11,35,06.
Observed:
11,01,37
